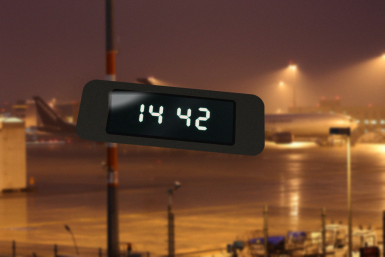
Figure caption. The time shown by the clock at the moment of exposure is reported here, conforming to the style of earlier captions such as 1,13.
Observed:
14,42
